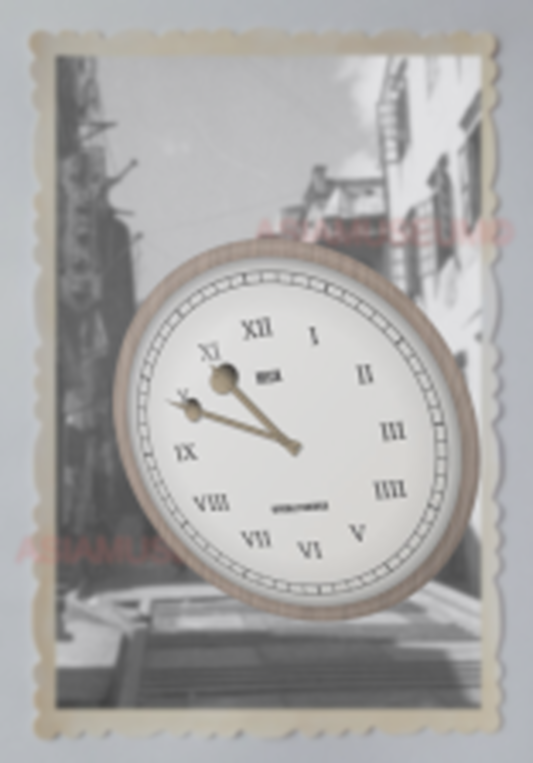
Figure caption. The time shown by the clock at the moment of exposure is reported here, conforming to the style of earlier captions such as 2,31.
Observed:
10,49
